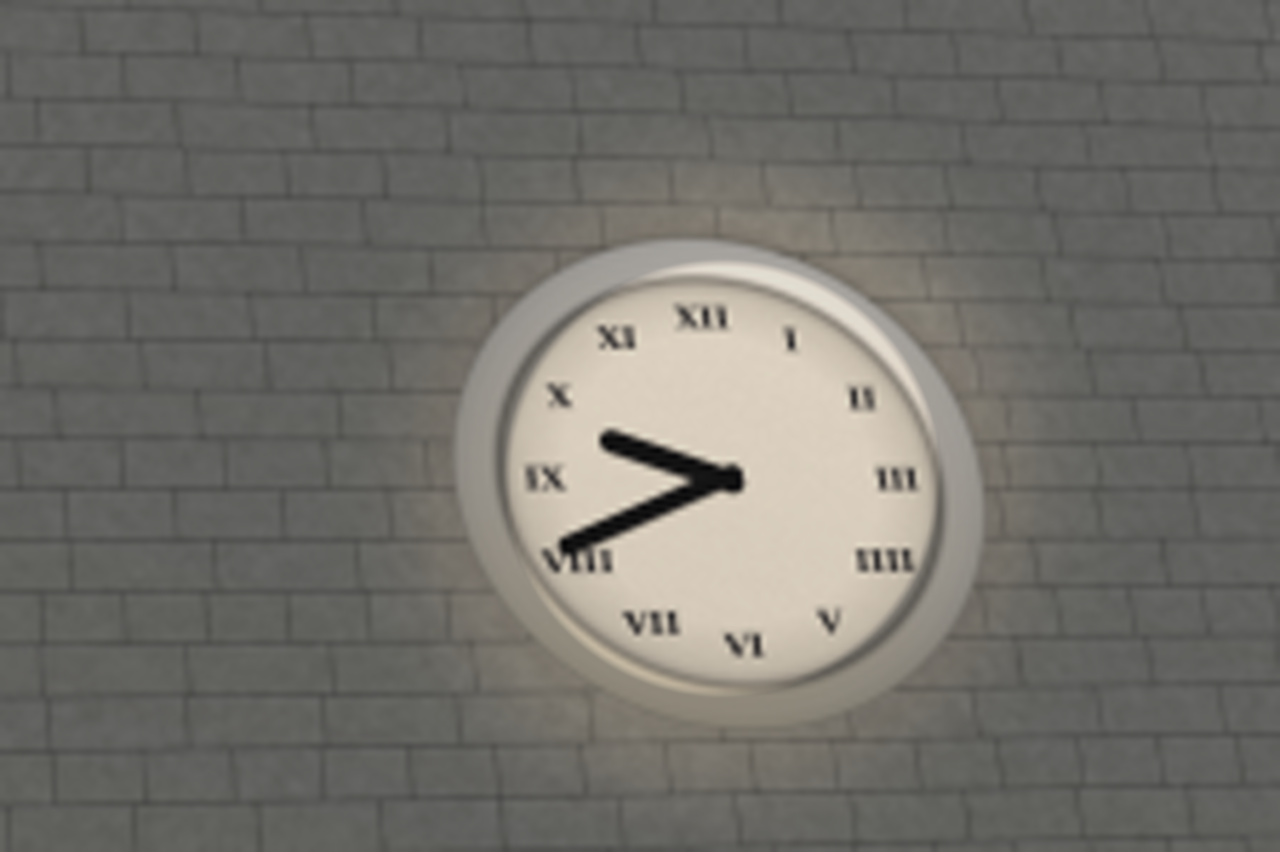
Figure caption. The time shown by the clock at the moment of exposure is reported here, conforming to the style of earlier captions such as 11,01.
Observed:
9,41
